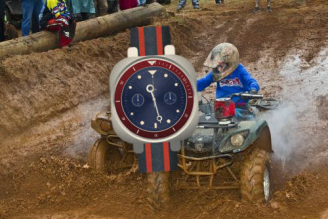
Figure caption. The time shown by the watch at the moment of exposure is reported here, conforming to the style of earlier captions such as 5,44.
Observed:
11,28
